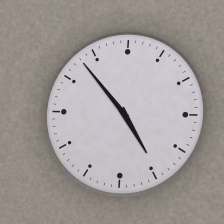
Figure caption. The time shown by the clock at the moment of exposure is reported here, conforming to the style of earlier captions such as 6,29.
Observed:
4,53
